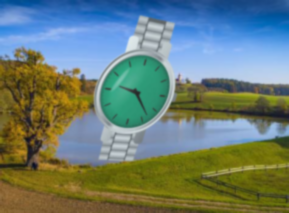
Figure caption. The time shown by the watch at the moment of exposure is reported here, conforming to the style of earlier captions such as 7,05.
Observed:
9,23
